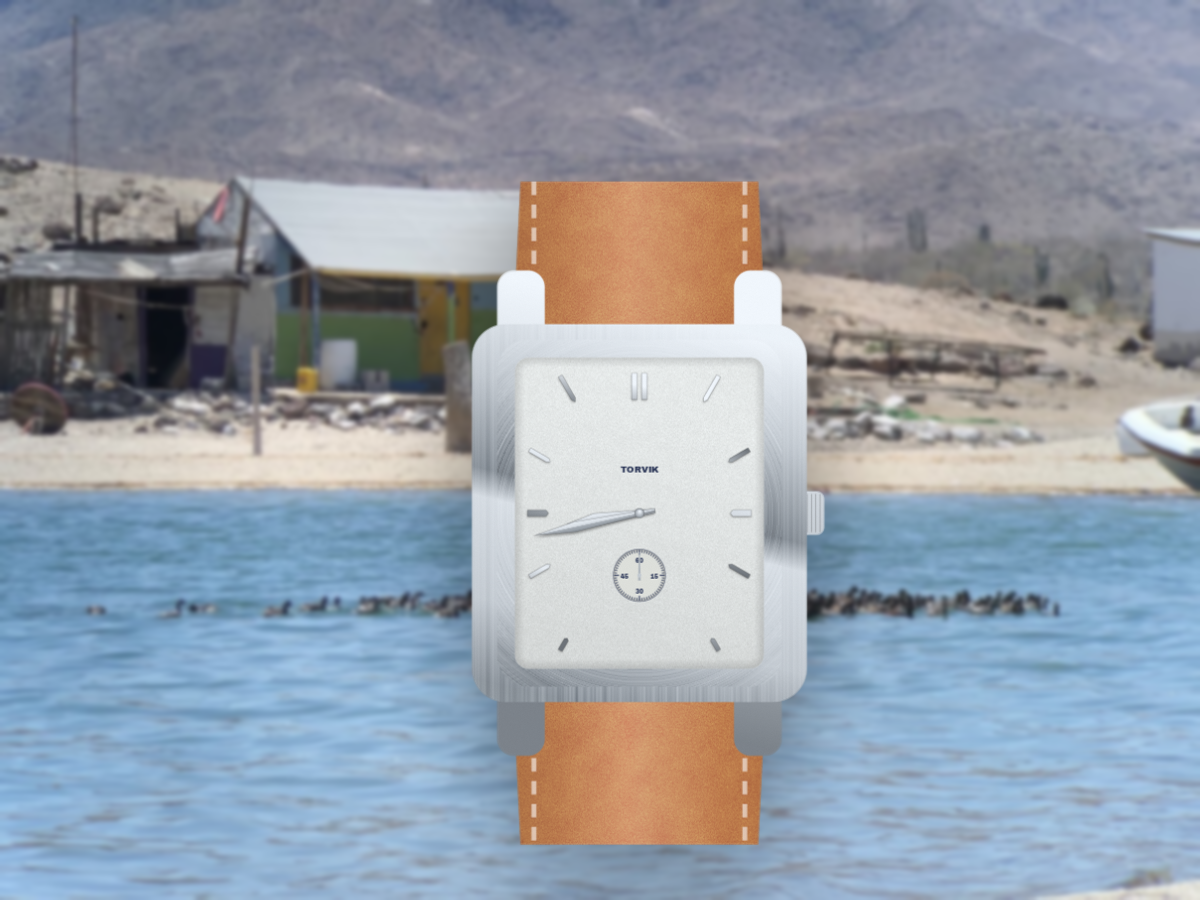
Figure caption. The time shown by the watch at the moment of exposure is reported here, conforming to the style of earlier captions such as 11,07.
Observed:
8,43
